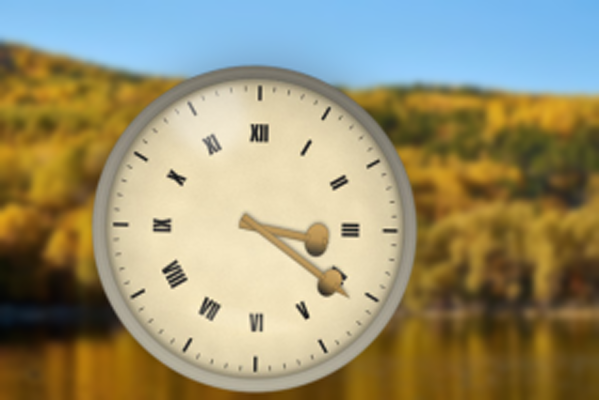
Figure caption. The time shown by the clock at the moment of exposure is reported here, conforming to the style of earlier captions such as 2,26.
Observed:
3,21
